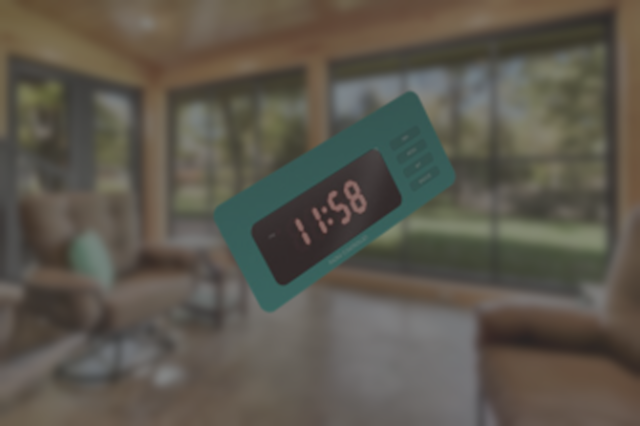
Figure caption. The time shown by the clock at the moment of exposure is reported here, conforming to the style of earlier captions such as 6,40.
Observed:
11,58
